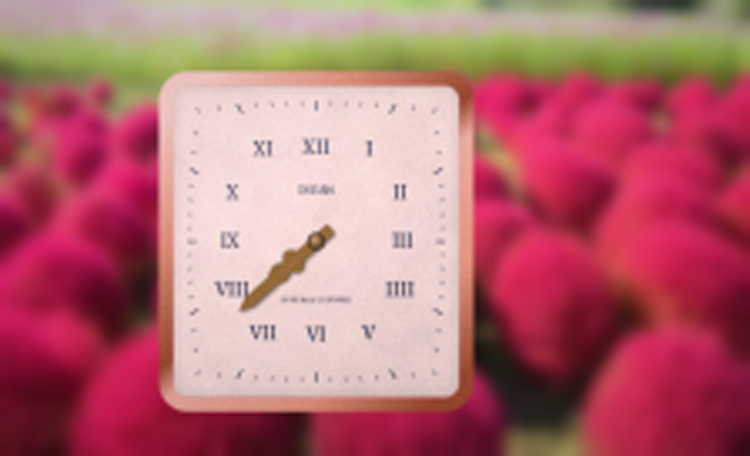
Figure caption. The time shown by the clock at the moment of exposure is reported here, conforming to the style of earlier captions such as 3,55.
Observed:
7,38
